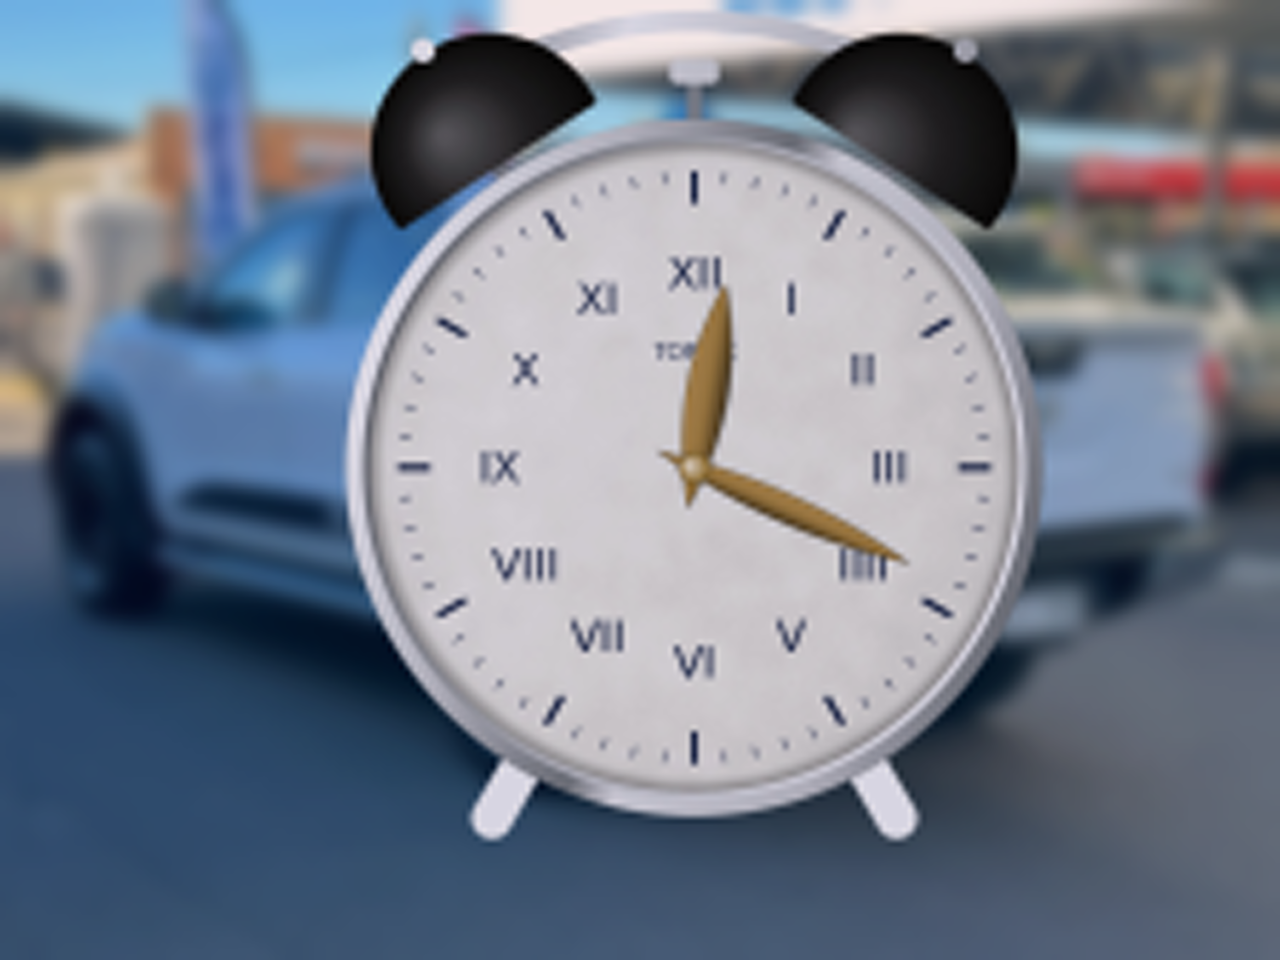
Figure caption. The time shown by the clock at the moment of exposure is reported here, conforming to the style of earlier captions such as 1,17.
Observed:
12,19
